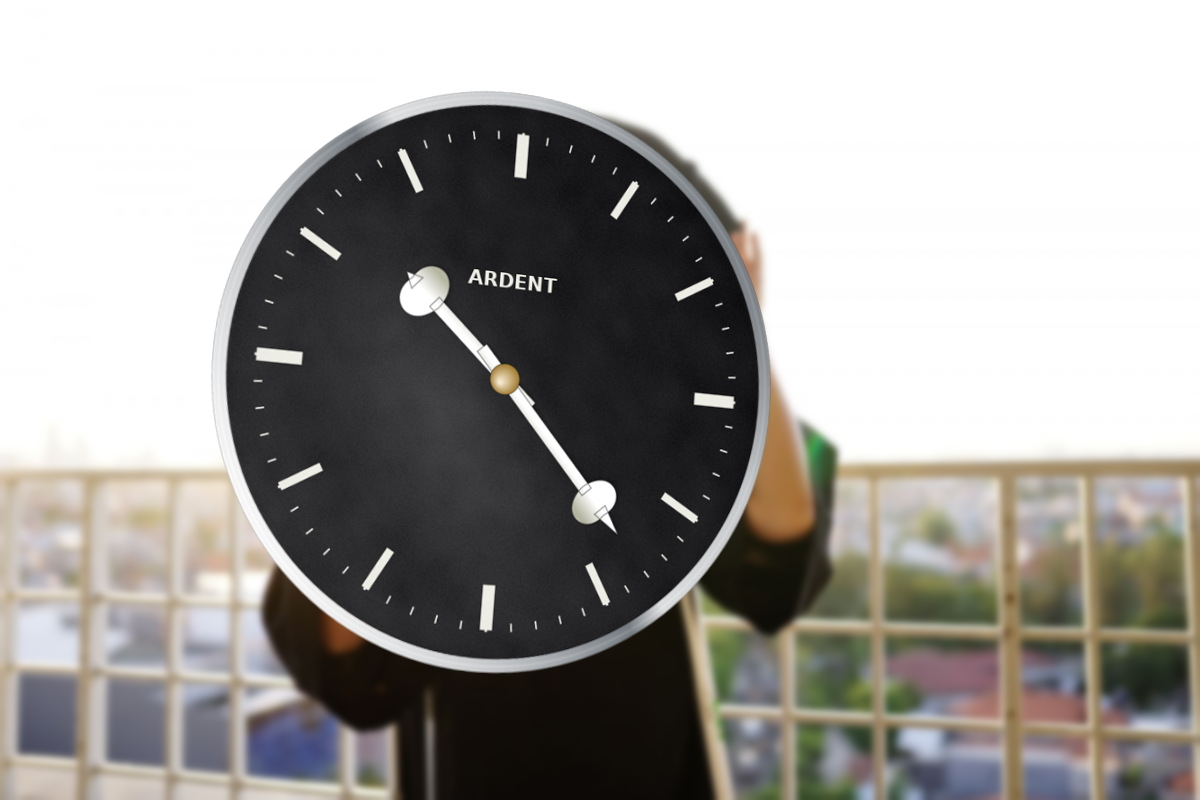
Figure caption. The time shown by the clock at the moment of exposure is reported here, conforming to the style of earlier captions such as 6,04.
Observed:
10,23
